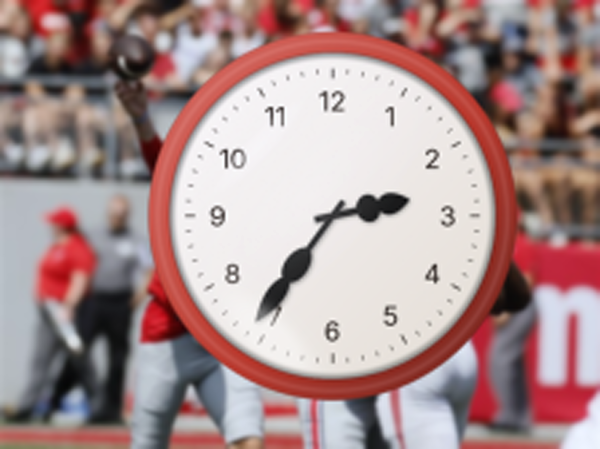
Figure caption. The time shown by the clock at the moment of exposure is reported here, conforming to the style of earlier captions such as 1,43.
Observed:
2,36
